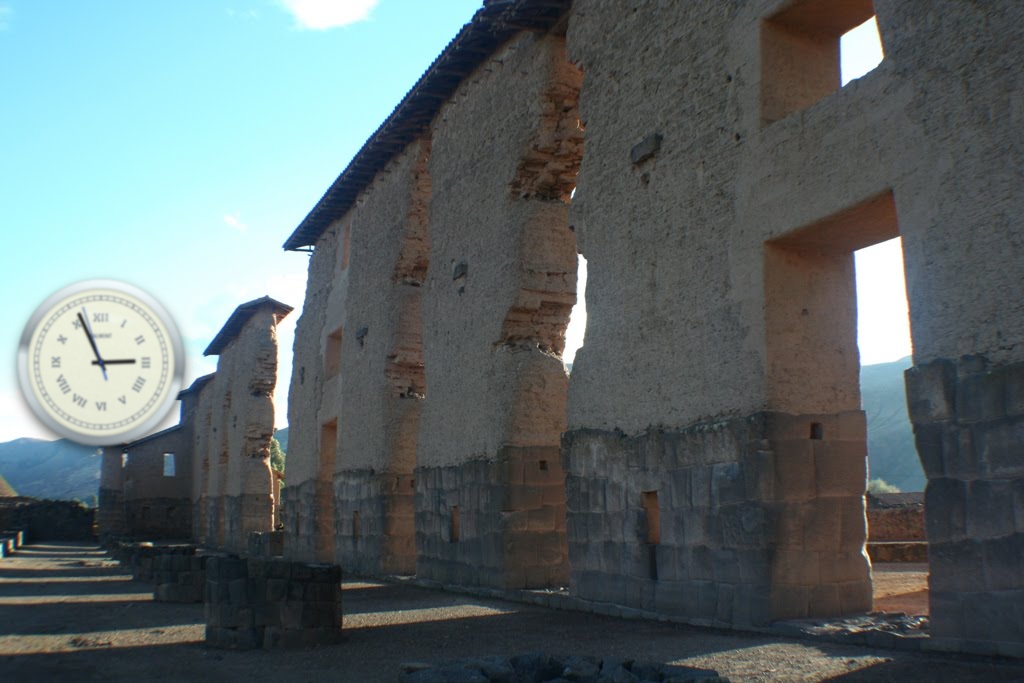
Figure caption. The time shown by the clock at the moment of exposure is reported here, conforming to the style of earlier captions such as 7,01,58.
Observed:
2,55,57
